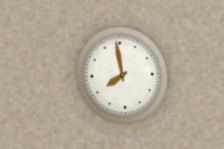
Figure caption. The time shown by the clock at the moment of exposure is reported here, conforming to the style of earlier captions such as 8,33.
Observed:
7,59
